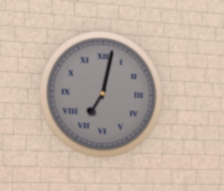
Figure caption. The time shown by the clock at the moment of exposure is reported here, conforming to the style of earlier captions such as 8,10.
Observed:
7,02
